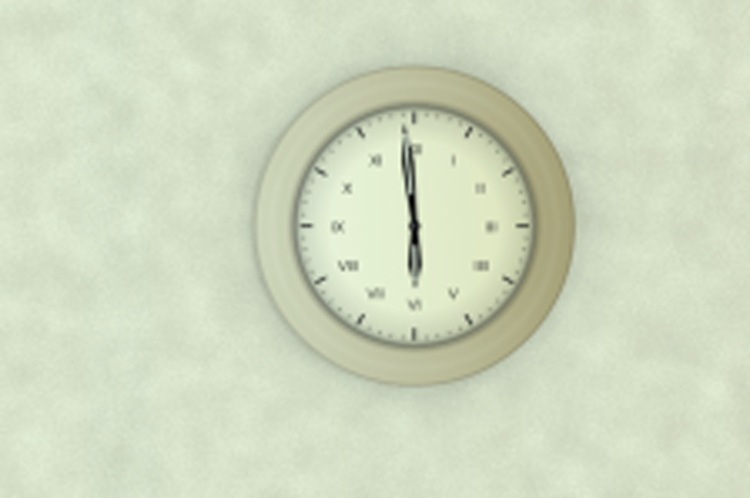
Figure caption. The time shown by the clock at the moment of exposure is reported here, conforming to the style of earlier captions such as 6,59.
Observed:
5,59
